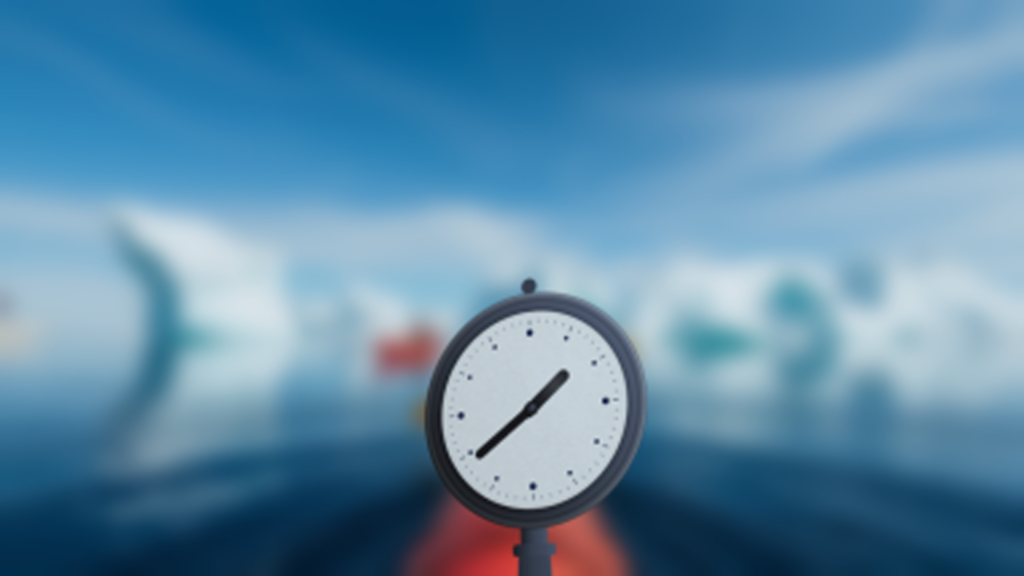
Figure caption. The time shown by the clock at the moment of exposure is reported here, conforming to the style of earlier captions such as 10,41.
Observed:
1,39
